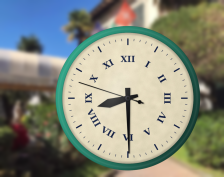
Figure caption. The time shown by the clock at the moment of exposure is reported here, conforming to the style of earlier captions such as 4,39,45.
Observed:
8,29,48
